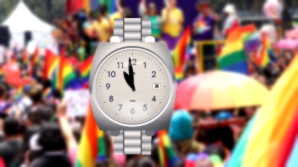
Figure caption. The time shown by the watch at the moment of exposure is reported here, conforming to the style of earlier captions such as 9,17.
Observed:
10,59
